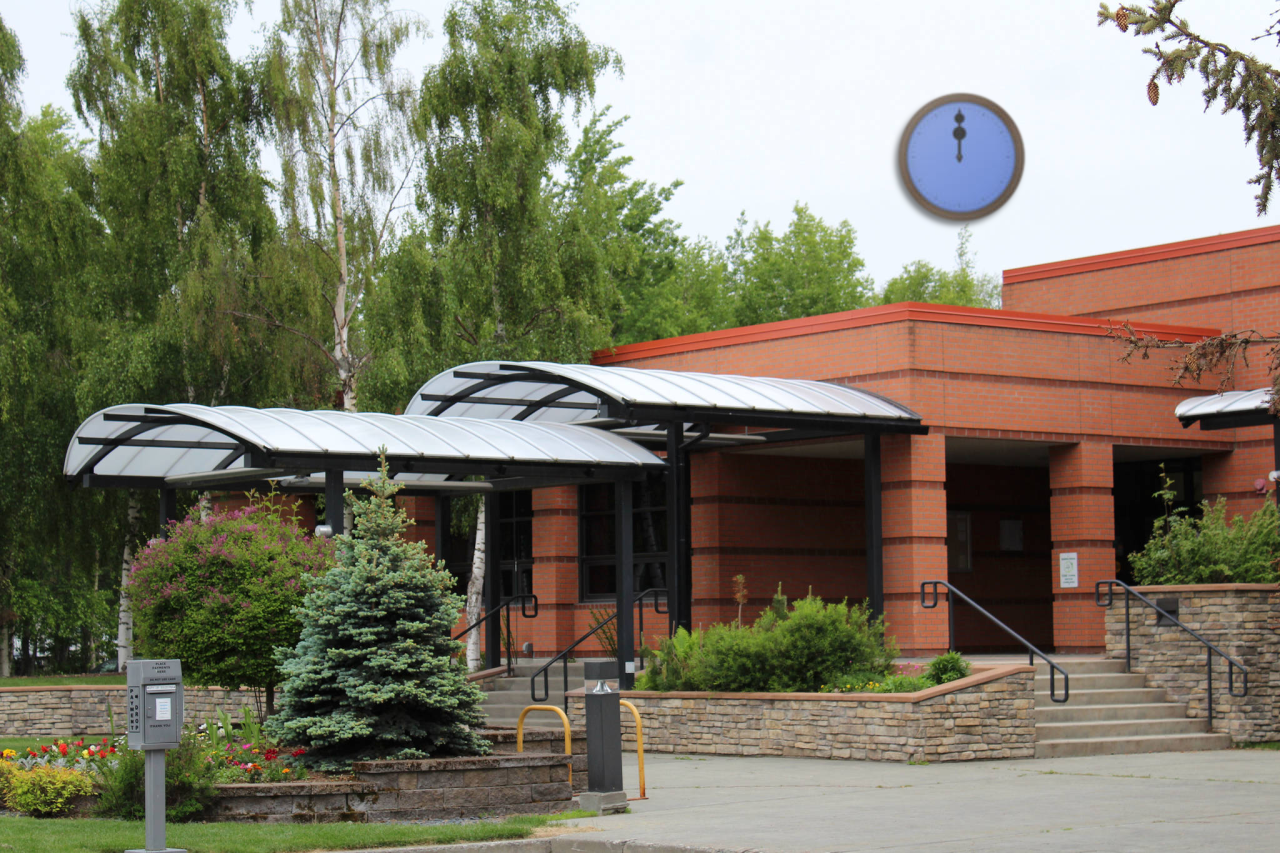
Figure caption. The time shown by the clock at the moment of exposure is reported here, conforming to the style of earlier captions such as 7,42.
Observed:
12,00
